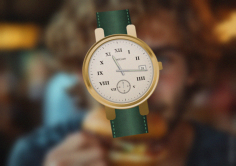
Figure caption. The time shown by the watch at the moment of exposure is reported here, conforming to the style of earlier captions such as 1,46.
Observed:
11,16
